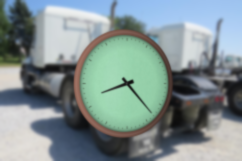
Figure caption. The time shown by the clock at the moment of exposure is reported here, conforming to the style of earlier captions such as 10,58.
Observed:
8,23
